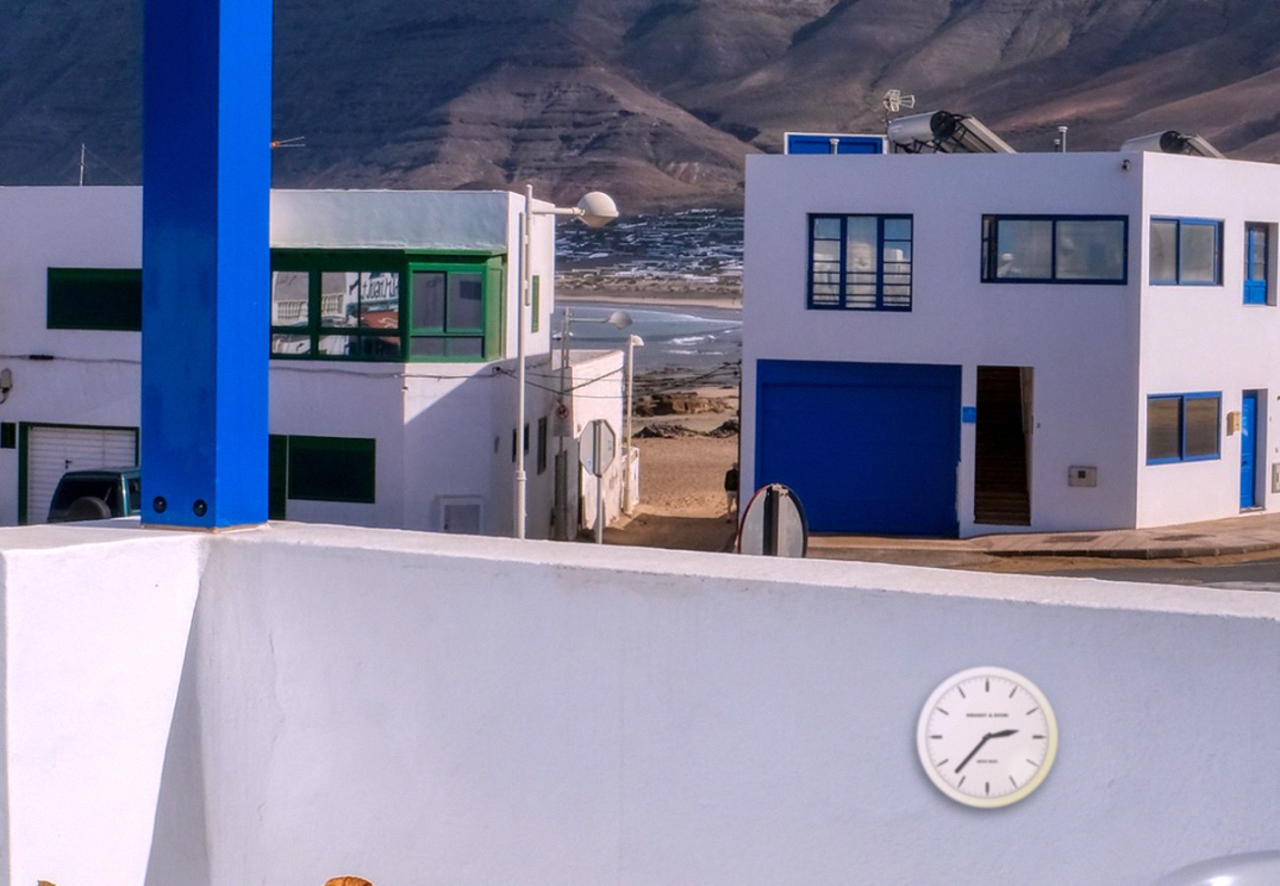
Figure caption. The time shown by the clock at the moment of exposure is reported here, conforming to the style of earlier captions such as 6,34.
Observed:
2,37
